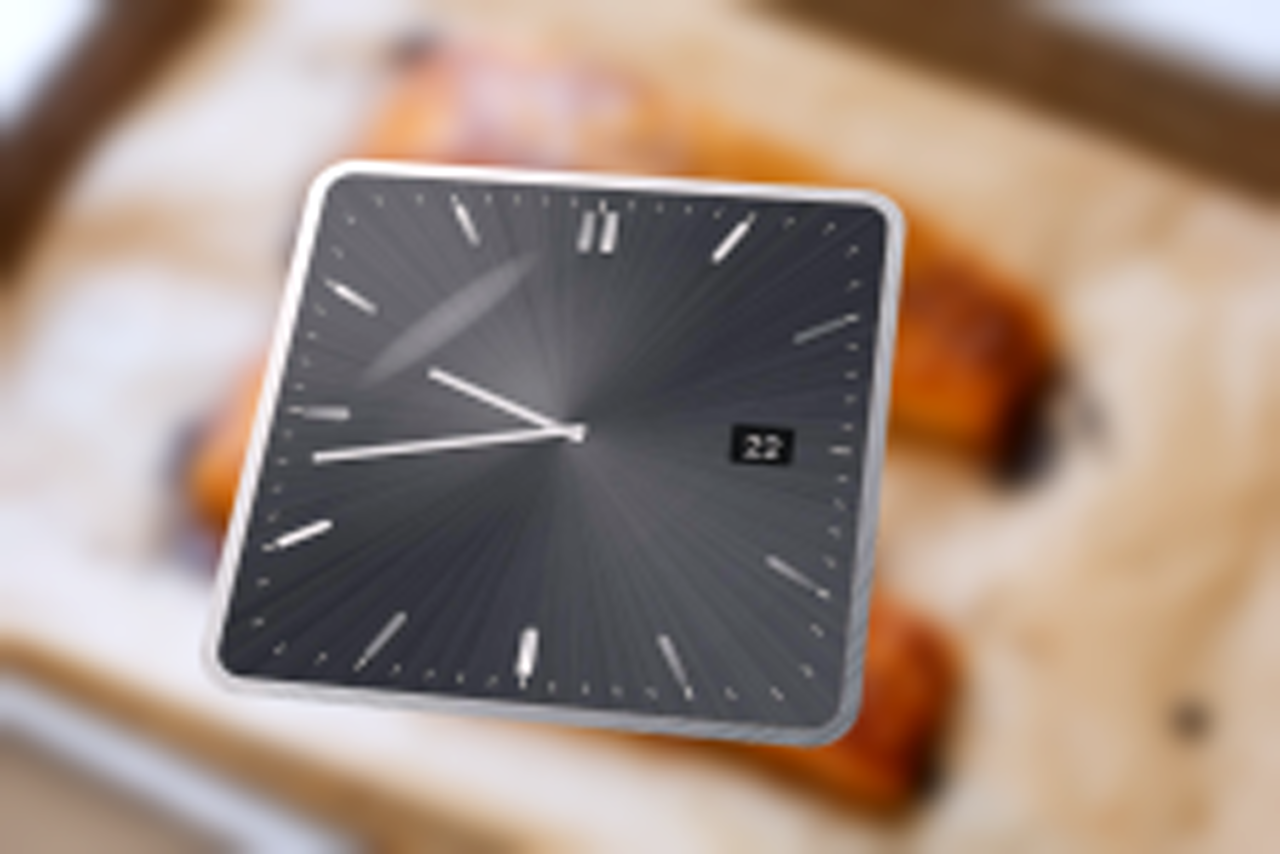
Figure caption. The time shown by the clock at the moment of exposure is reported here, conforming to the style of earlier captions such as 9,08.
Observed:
9,43
